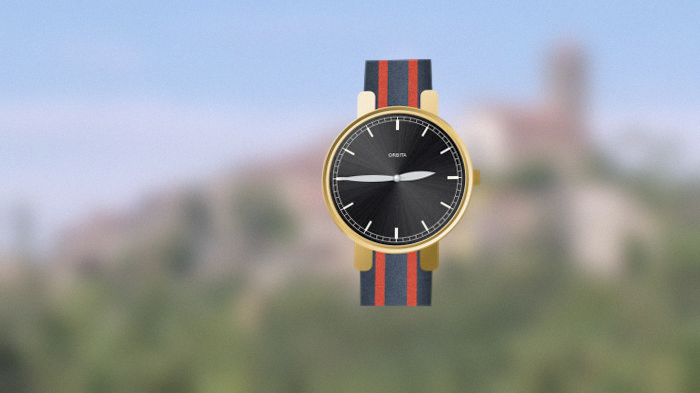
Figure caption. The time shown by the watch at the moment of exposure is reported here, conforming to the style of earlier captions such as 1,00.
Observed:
2,45
